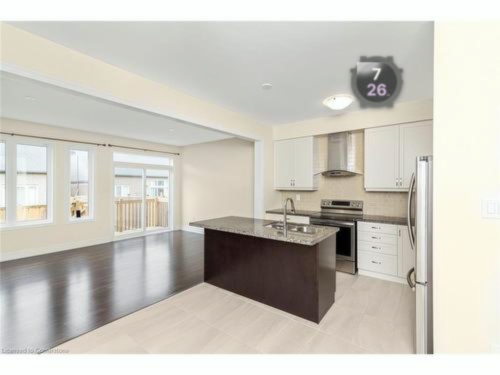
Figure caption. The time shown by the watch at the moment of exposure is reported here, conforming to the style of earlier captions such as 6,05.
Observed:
7,26
